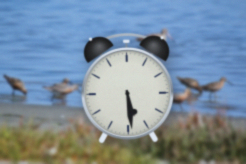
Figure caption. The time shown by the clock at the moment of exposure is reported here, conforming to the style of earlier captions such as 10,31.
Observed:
5,29
